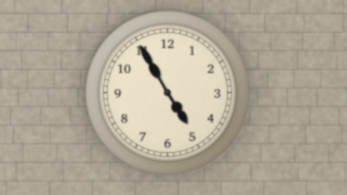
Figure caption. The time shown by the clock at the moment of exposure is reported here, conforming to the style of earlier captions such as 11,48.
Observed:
4,55
